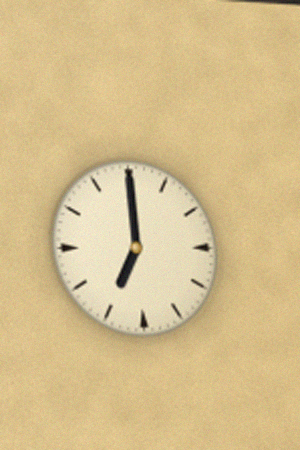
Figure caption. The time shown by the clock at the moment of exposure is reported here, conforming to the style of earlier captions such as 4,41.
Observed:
7,00
